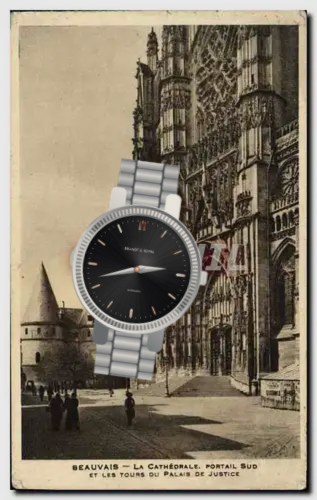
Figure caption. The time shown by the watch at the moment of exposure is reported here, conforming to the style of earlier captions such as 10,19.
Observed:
2,42
